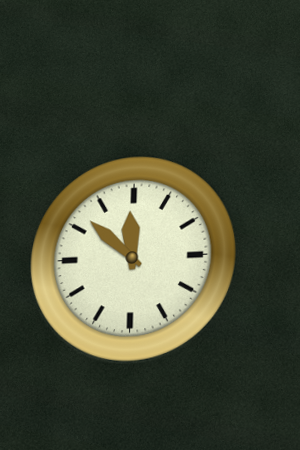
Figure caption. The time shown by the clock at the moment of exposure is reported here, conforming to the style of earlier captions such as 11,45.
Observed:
11,52
